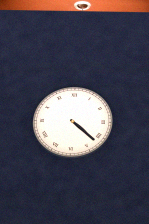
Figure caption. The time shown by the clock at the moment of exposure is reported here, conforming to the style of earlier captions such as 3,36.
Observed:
4,22
